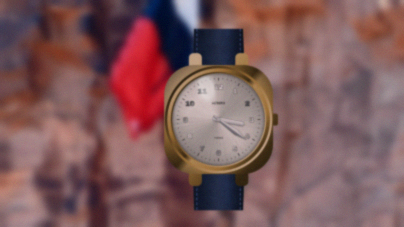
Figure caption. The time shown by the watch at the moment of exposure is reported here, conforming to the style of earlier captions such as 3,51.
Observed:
3,21
